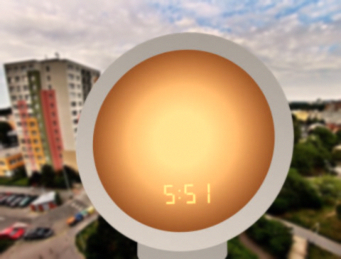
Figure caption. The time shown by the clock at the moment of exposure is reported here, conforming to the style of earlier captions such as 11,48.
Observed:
5,51
